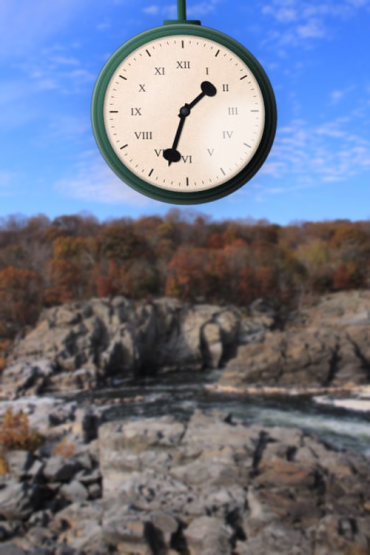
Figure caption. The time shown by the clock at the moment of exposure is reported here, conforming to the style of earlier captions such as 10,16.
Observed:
1,33
